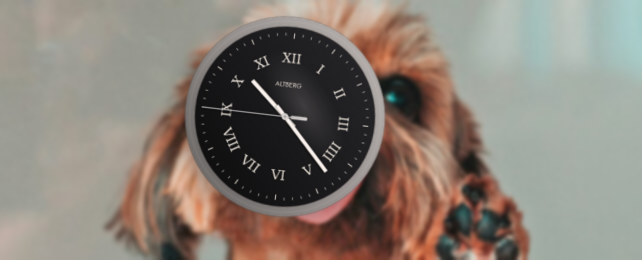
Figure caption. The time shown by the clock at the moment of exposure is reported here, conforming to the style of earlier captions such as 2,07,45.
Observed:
10,22,45
